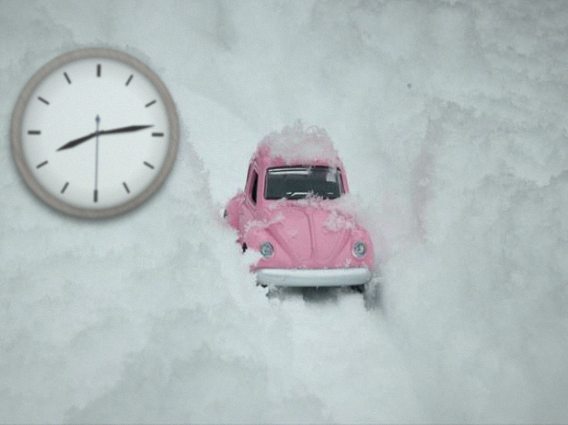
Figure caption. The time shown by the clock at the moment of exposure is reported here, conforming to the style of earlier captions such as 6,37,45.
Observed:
8,13,30
